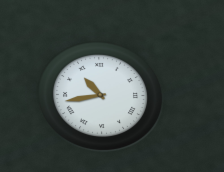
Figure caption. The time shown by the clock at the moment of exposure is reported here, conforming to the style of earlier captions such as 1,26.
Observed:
10,43
